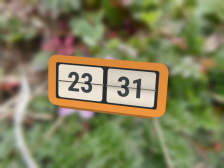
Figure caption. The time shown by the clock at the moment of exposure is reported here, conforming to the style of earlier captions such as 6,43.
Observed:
23,31
